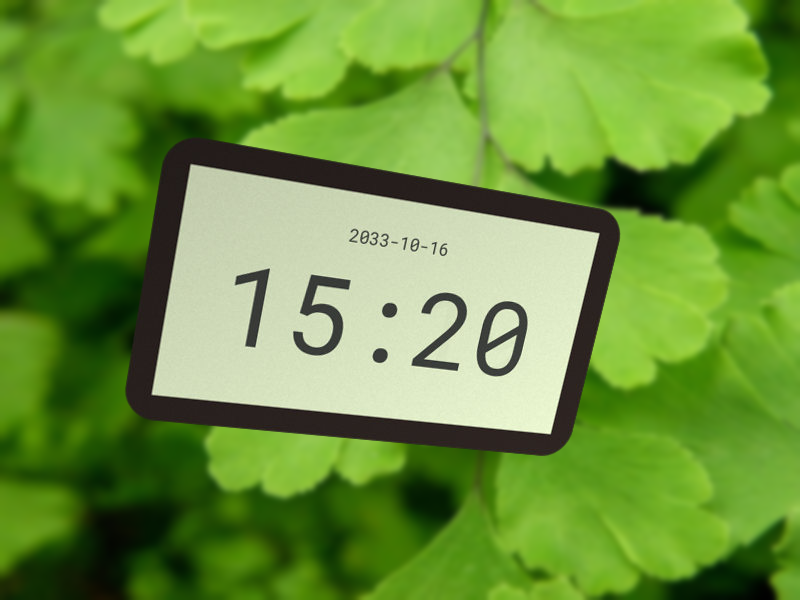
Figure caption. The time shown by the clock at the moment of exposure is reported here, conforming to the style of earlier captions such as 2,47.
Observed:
15,20
